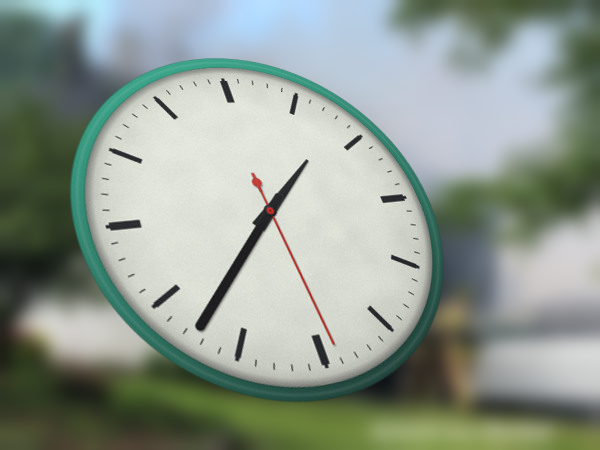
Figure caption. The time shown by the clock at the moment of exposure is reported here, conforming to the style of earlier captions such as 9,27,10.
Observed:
1,37,29
